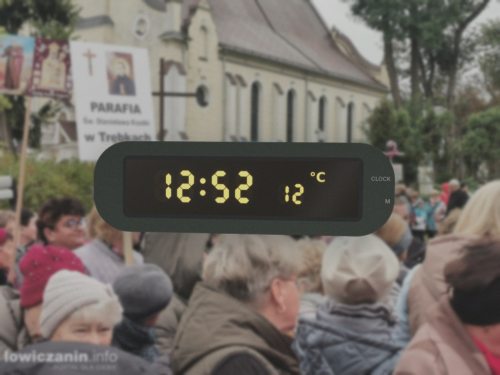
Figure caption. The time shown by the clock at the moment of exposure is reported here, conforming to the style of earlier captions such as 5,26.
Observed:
12,52
